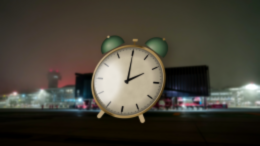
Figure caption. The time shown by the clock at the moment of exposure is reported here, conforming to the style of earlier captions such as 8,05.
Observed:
2,00
